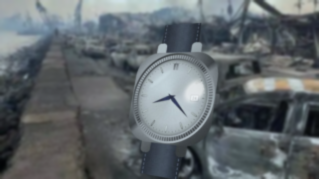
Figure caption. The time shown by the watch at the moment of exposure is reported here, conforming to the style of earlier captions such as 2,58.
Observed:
8,22
